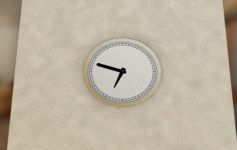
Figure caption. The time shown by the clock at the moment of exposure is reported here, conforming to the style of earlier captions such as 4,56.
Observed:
6,48
